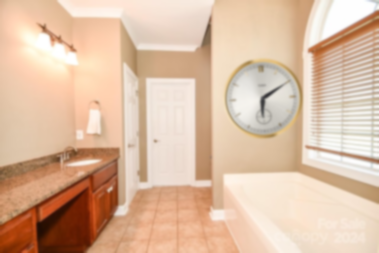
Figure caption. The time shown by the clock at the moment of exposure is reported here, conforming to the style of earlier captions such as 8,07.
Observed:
6,10
